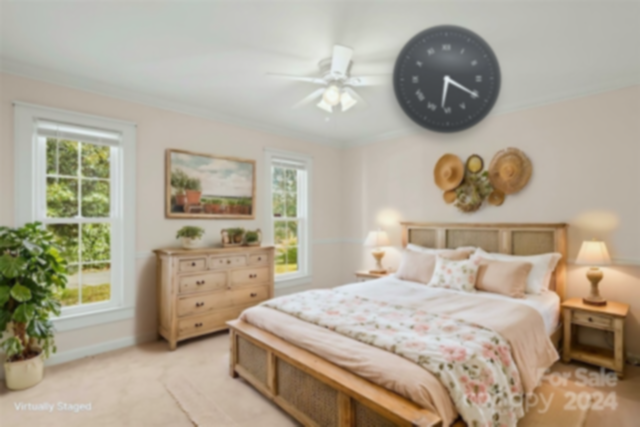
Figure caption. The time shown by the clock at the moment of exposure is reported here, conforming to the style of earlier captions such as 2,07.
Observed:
6,20
